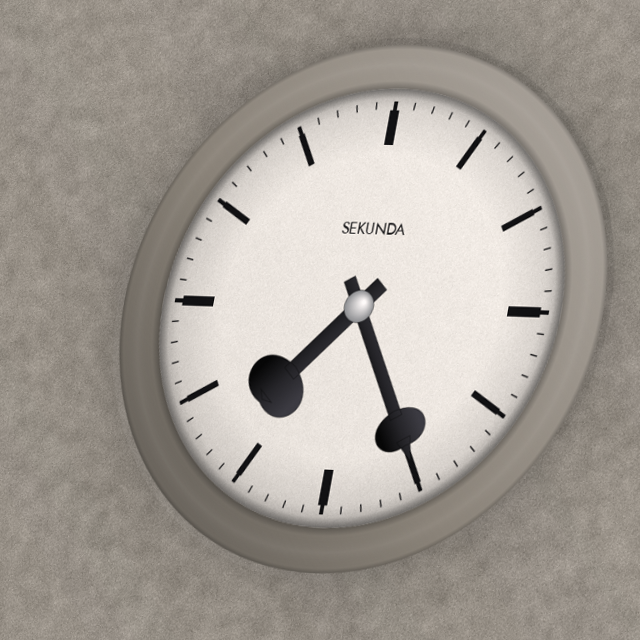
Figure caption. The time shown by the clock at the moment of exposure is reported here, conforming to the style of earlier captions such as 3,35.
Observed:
7,25
